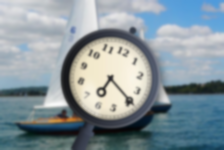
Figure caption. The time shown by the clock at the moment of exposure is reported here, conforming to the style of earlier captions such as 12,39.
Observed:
6,19
